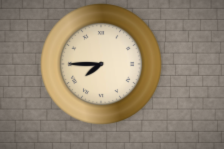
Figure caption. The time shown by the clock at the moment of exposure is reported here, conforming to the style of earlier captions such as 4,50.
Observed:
7,45
